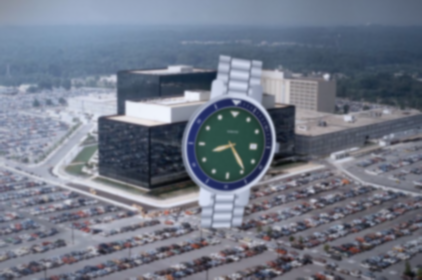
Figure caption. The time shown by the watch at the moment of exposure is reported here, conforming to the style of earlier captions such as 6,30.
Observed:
8,24
